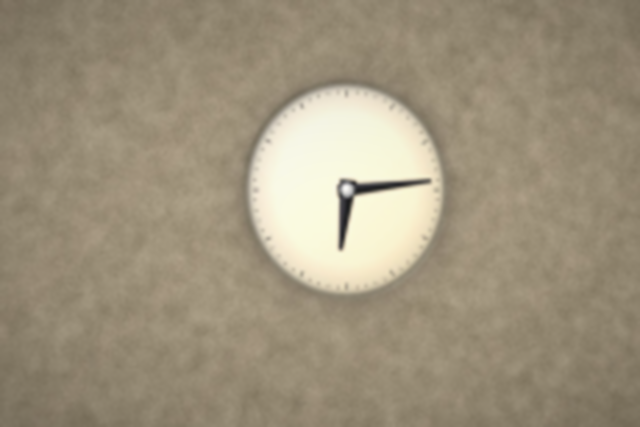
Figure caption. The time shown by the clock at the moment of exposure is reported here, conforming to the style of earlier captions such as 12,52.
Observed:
6,14
